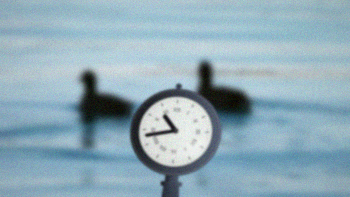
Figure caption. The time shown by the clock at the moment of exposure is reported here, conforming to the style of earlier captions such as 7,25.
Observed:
10,43
